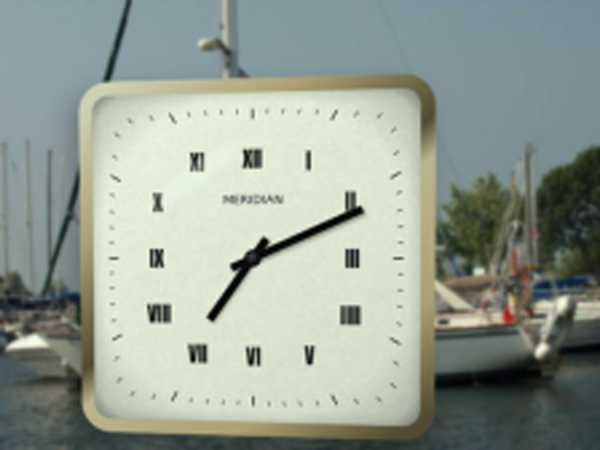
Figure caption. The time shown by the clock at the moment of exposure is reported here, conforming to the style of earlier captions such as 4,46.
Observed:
7,11
